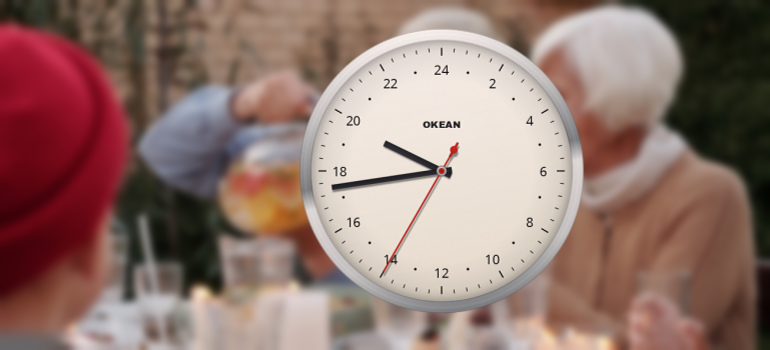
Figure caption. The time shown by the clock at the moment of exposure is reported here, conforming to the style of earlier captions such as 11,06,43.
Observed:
19,43,35
